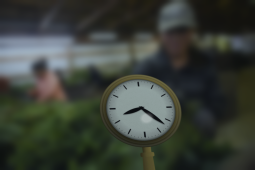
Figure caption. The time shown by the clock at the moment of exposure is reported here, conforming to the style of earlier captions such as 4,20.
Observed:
8,22
